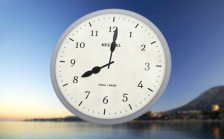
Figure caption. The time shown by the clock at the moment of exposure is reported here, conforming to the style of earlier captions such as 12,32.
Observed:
8,01
